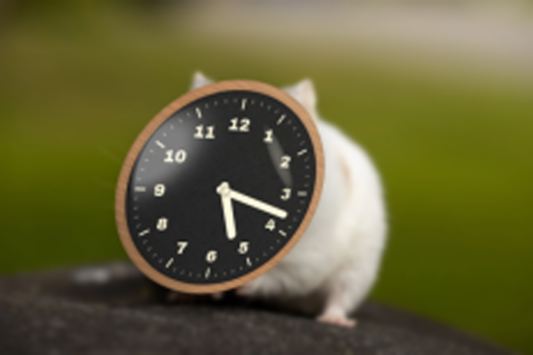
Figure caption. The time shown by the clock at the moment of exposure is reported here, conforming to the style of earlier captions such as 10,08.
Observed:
5,18
